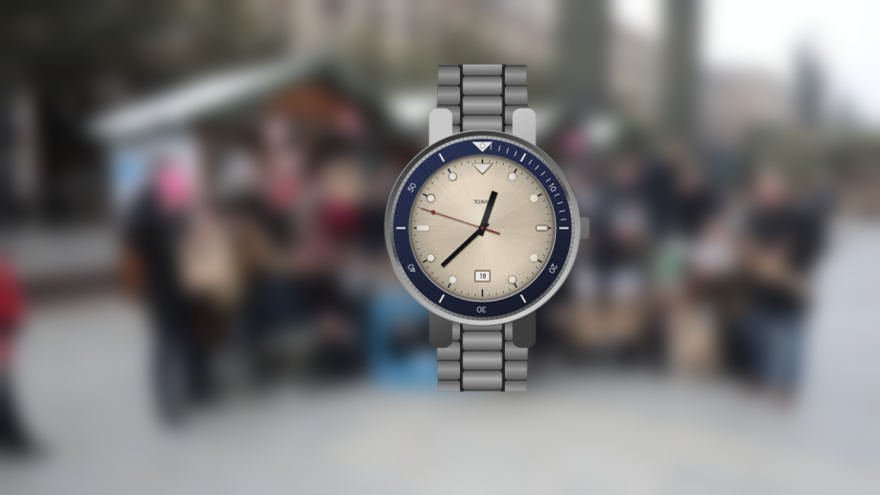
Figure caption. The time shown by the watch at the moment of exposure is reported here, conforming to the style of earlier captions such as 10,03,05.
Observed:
12,37,48
